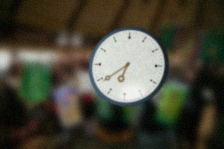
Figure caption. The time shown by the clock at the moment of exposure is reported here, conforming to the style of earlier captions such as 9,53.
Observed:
6,39
